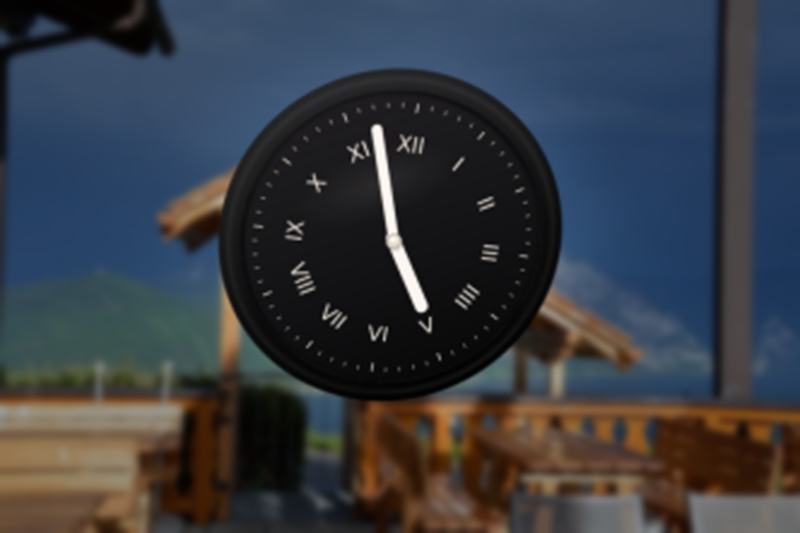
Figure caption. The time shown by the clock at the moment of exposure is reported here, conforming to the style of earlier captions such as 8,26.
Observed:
4,57
